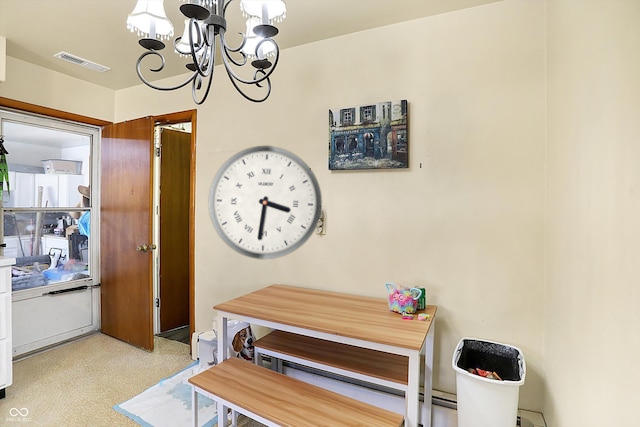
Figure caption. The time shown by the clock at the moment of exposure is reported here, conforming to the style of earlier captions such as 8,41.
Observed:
3,31
